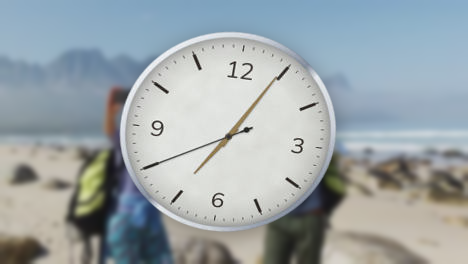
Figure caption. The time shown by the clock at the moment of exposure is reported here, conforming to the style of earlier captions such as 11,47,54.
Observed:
7,04,40
